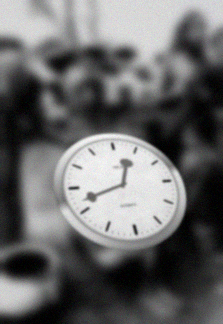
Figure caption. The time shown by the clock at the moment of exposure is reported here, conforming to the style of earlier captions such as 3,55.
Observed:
12,42
